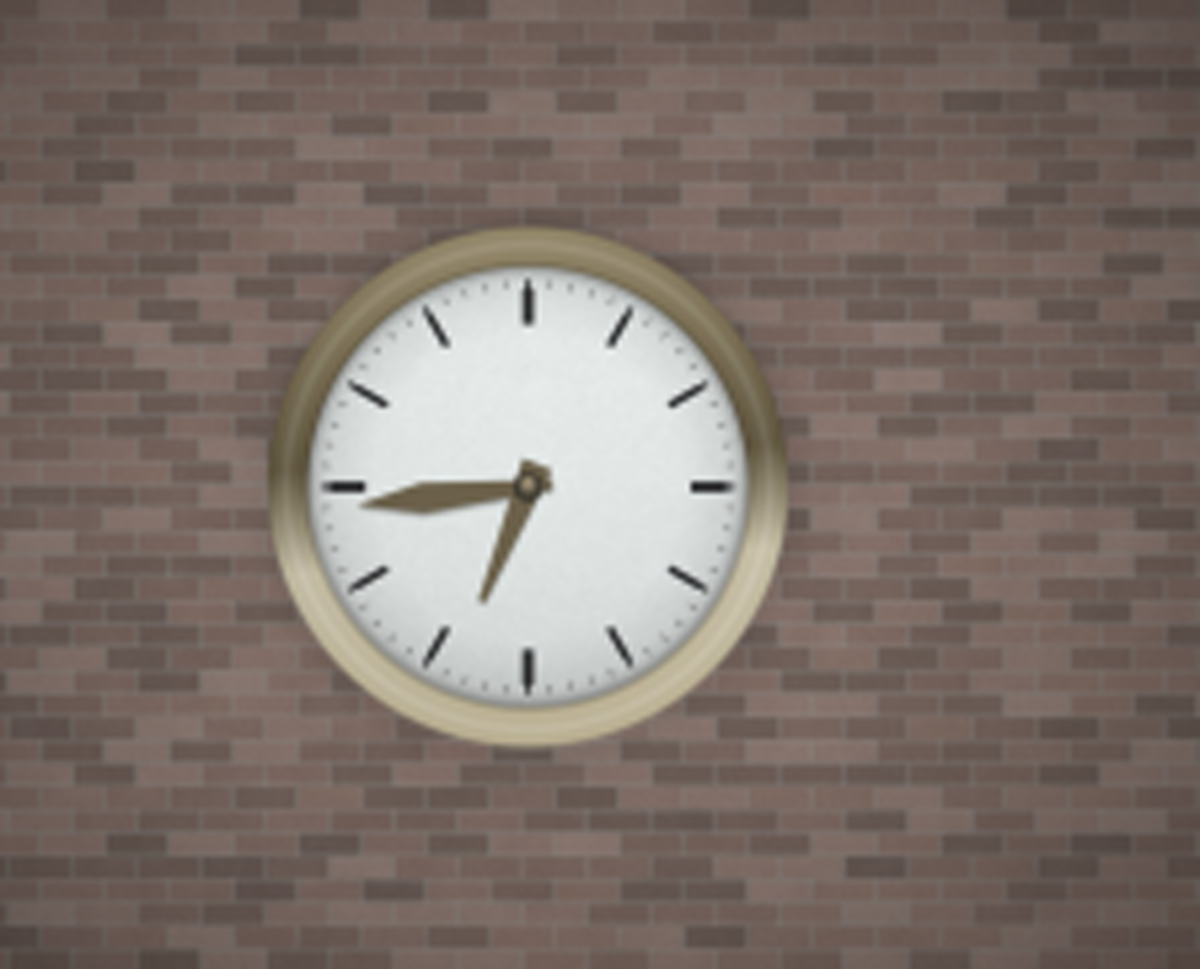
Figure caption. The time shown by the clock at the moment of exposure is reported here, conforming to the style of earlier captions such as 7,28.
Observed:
6,44
